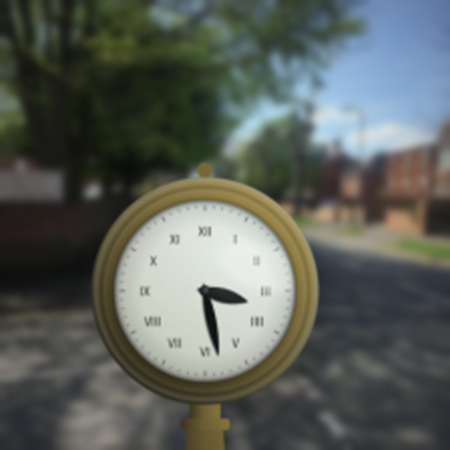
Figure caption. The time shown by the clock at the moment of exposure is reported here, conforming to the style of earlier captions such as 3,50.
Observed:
3,28
